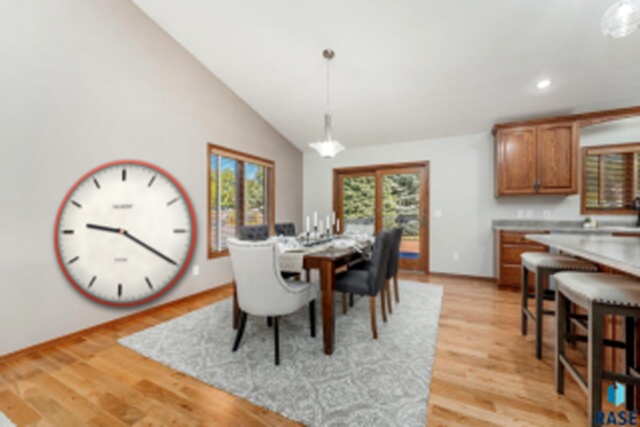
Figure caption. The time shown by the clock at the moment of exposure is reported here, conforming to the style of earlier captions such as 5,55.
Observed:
9,20
